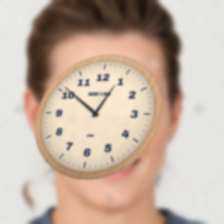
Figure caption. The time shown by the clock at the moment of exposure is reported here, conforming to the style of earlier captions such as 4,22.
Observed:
12,51
